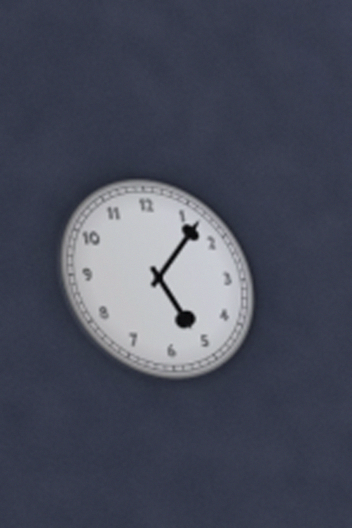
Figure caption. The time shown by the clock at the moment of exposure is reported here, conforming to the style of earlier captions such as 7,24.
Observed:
5,07
